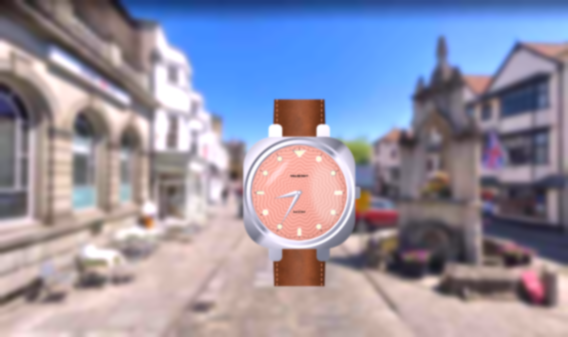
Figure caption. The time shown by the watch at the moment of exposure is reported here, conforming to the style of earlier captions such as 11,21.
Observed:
8,35
